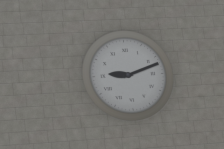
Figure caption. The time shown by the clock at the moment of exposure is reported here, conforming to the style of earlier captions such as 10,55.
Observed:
9,12
